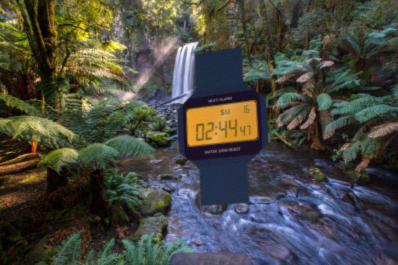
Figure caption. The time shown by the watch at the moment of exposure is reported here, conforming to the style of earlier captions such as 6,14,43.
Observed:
2,44,47
